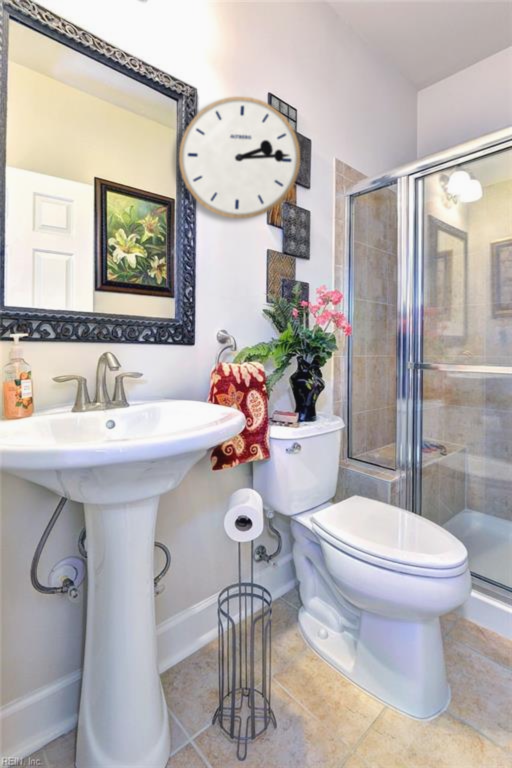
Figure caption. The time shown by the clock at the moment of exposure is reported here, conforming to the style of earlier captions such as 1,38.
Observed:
2,14
